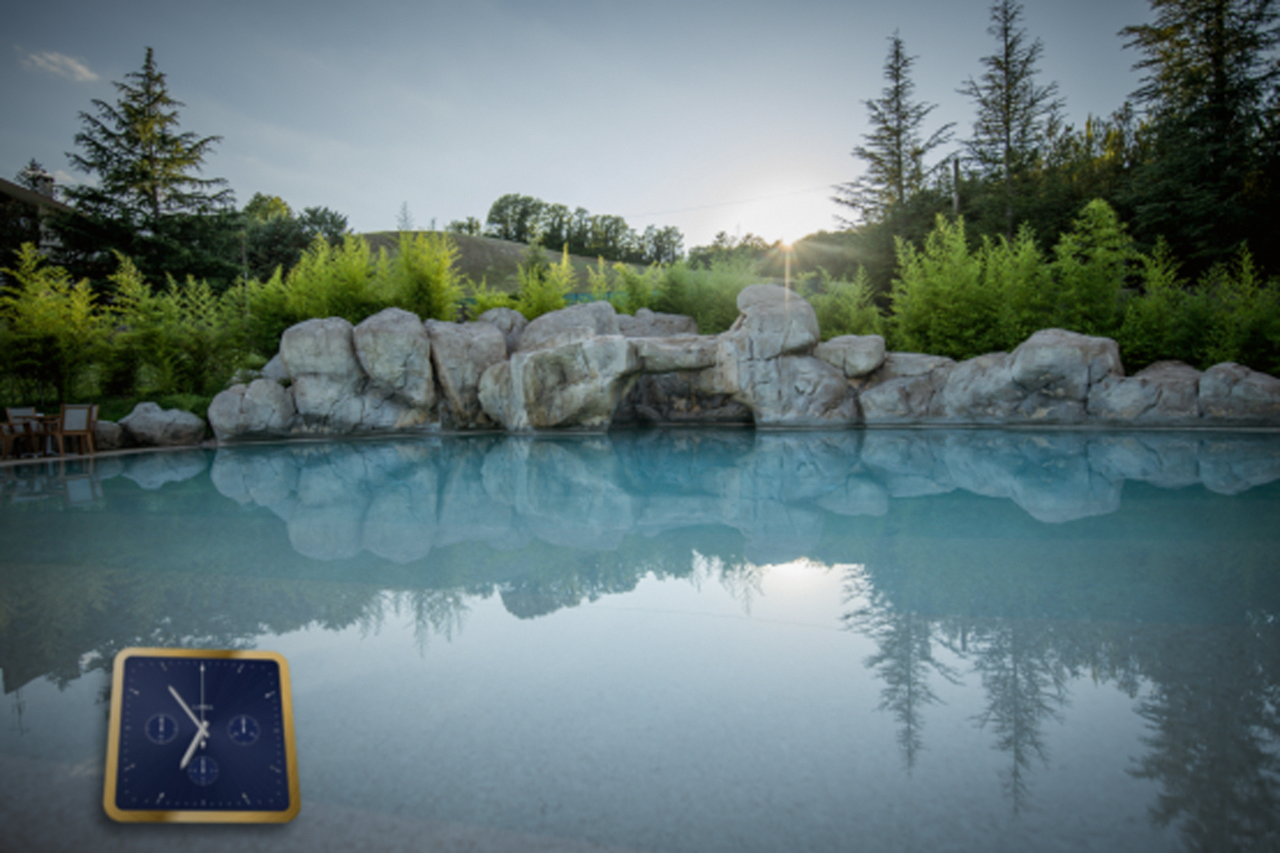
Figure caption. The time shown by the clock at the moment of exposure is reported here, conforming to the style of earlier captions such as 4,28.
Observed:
6,54
